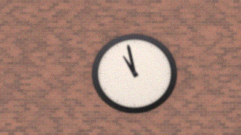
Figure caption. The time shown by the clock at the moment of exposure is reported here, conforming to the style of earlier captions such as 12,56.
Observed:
10,58
